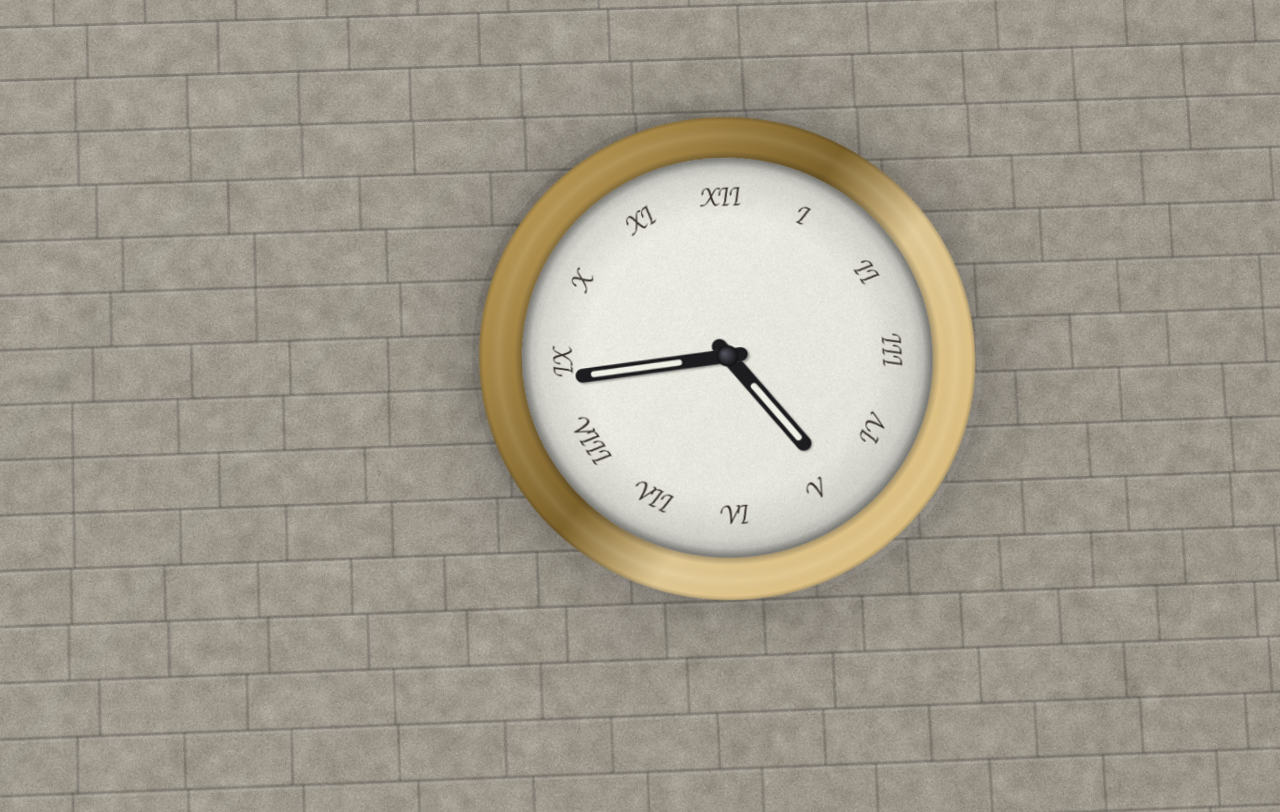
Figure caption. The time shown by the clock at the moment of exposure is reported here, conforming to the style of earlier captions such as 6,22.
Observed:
4,44
